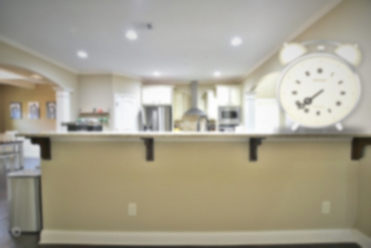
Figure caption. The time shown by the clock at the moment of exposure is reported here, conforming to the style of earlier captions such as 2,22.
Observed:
7,38
